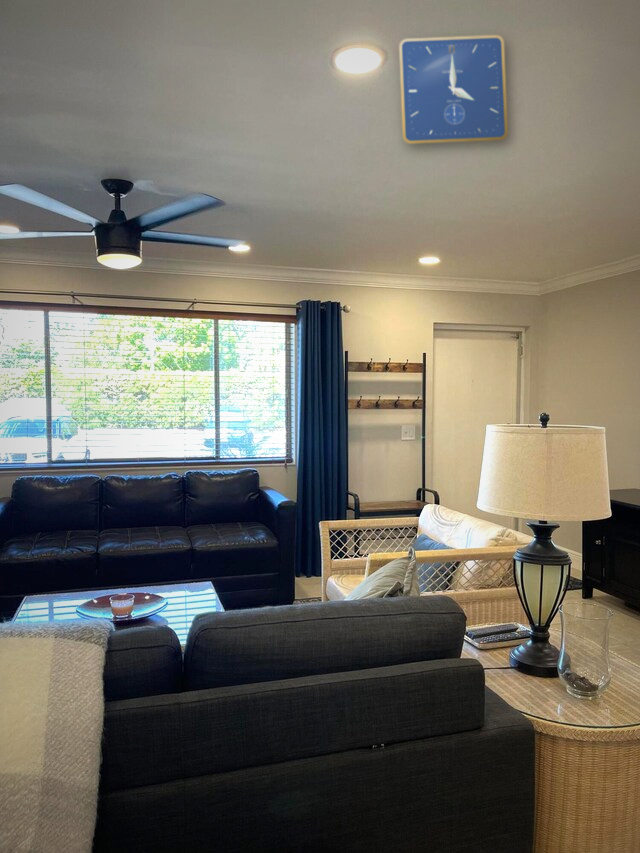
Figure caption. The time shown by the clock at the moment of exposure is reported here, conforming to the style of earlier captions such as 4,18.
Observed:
4,00
